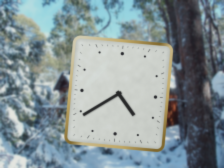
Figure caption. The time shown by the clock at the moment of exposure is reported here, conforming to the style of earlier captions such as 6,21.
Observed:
4,39
